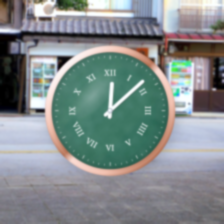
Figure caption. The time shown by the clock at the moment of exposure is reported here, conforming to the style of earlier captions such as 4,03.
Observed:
12,08
